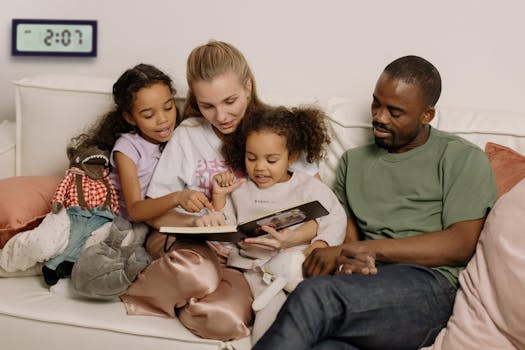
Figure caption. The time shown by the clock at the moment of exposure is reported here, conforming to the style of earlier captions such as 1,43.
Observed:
2,07
